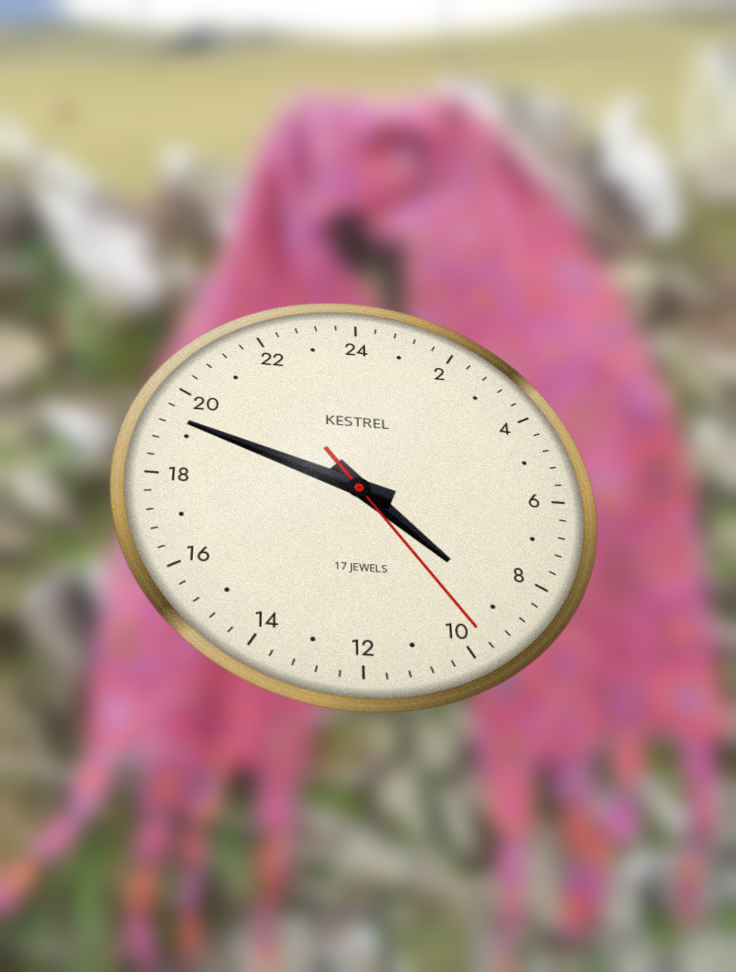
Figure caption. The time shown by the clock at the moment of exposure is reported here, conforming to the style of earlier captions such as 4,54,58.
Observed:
8,48,24
